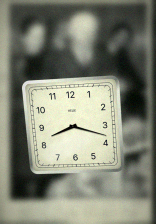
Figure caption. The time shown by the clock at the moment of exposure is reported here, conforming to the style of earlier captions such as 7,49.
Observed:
8,18
